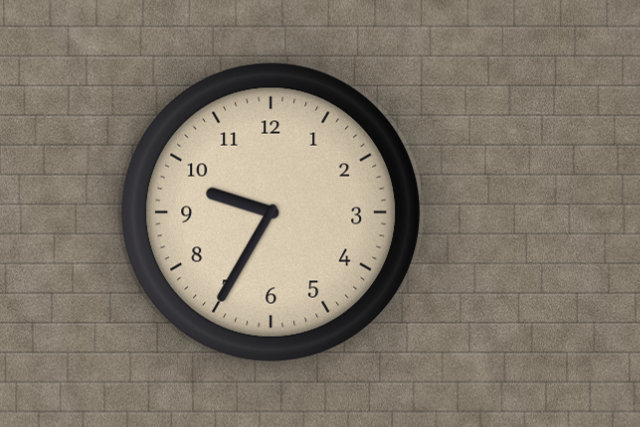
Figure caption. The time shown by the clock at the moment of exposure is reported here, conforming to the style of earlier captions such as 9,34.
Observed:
9,35
